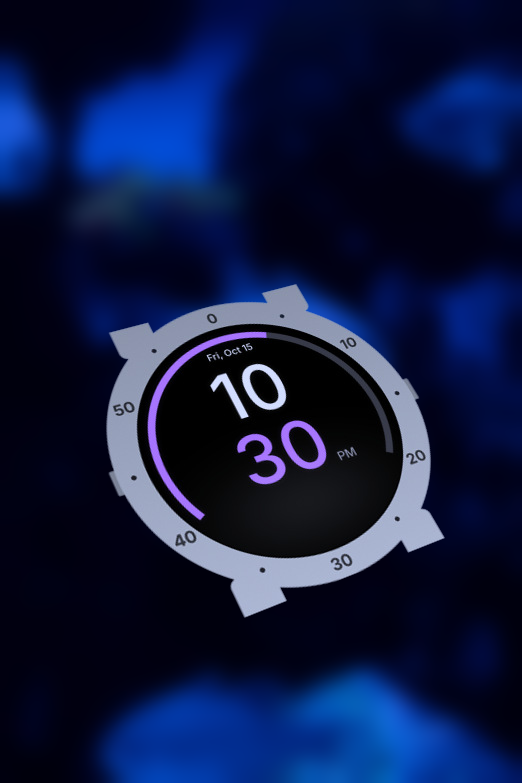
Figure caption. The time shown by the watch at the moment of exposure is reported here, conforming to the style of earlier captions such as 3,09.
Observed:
10,30
